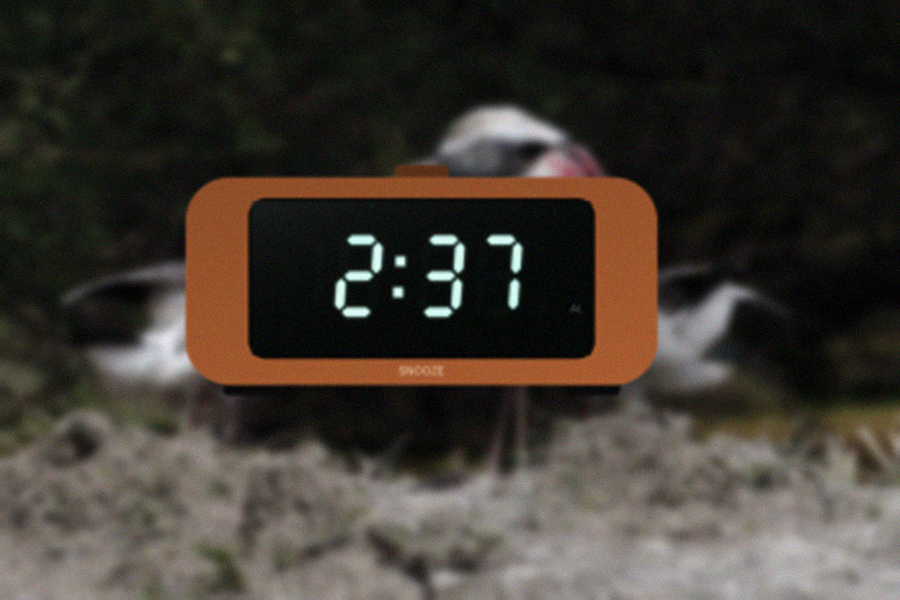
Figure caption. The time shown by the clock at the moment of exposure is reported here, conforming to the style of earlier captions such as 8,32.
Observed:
2,37
